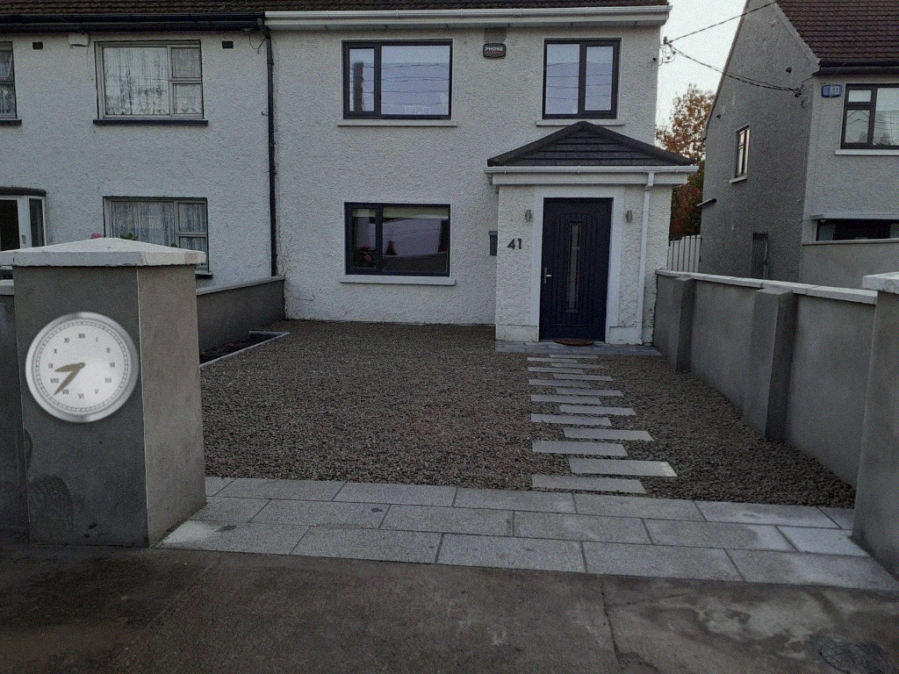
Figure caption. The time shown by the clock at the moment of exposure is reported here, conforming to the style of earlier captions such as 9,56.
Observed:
8,37
